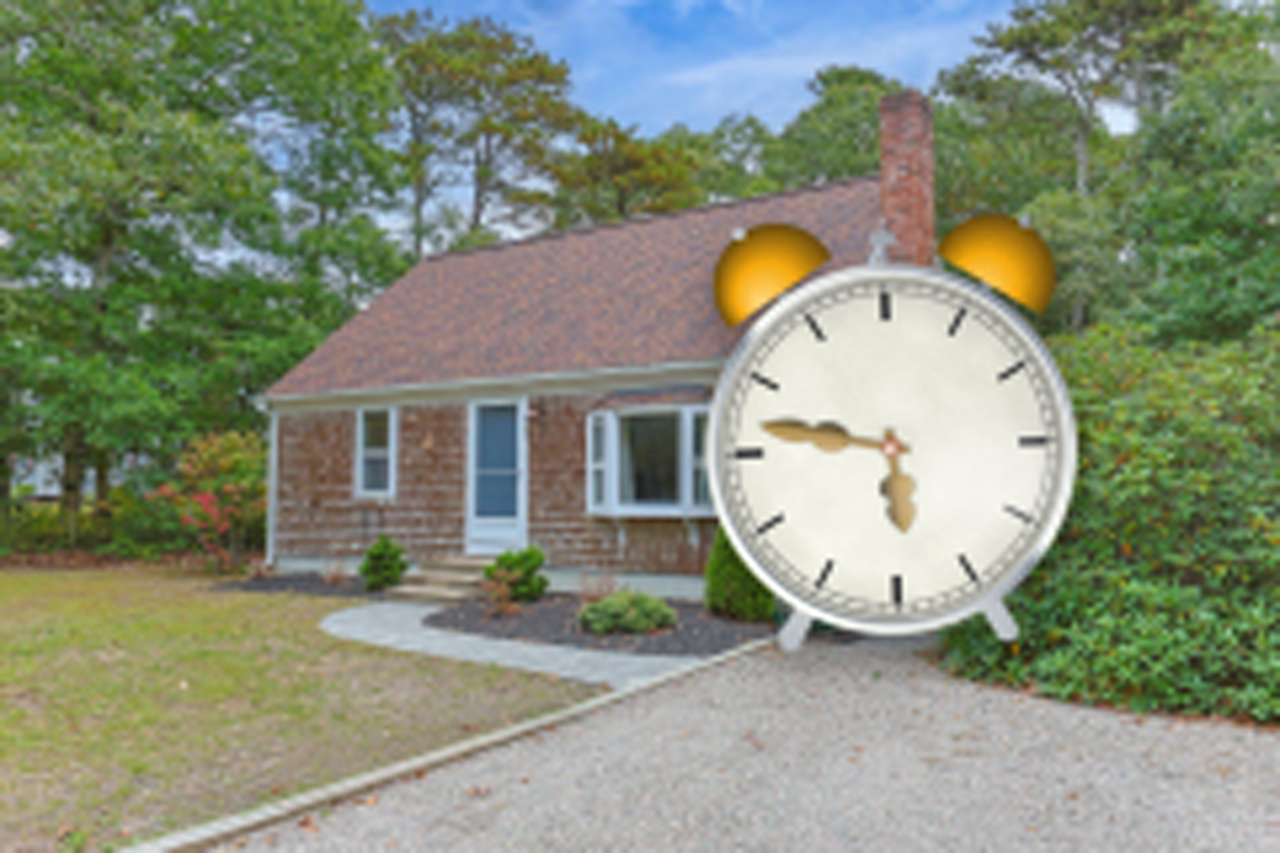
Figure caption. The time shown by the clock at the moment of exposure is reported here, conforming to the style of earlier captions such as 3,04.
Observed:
5,47
